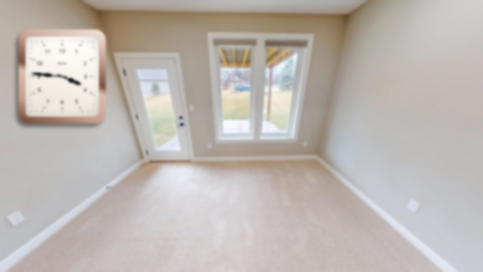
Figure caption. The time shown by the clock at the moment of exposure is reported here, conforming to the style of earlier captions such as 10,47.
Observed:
3,46
